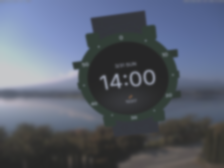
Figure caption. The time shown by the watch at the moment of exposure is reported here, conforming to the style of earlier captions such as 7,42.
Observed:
14,00
